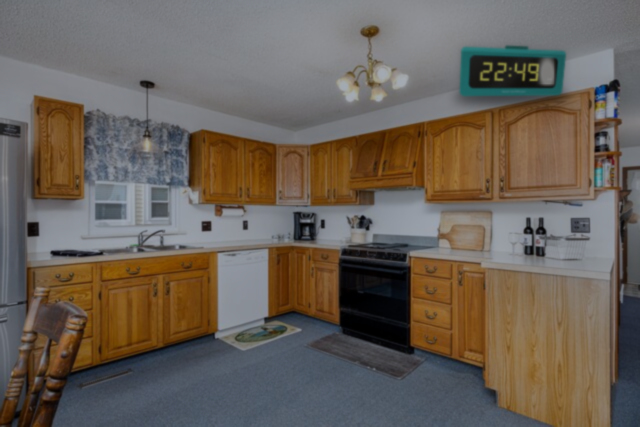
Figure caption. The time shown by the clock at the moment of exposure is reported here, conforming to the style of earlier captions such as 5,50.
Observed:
22,49
